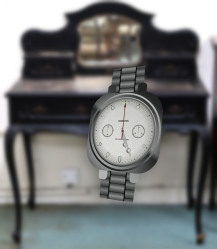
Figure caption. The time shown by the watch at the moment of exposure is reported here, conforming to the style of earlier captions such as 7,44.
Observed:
5,26
